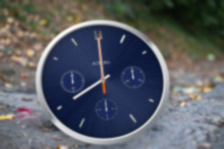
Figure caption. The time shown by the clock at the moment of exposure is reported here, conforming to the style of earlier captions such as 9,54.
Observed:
8,00
